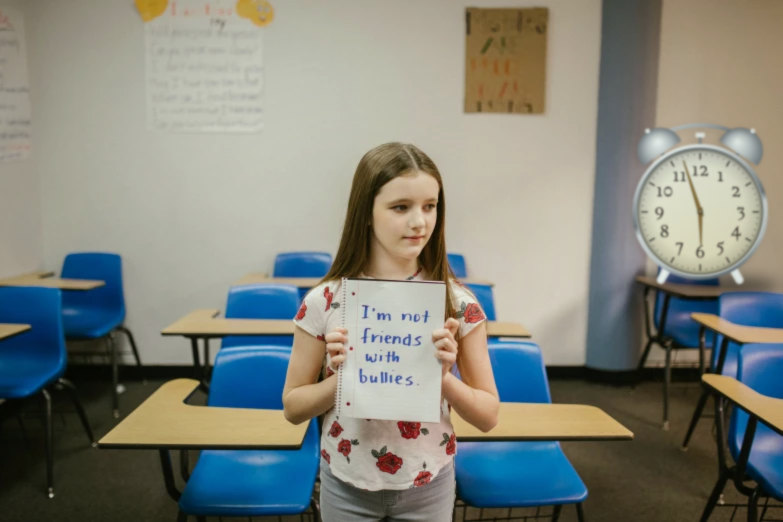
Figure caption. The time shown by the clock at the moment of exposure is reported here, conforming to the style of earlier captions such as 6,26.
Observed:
5,57
